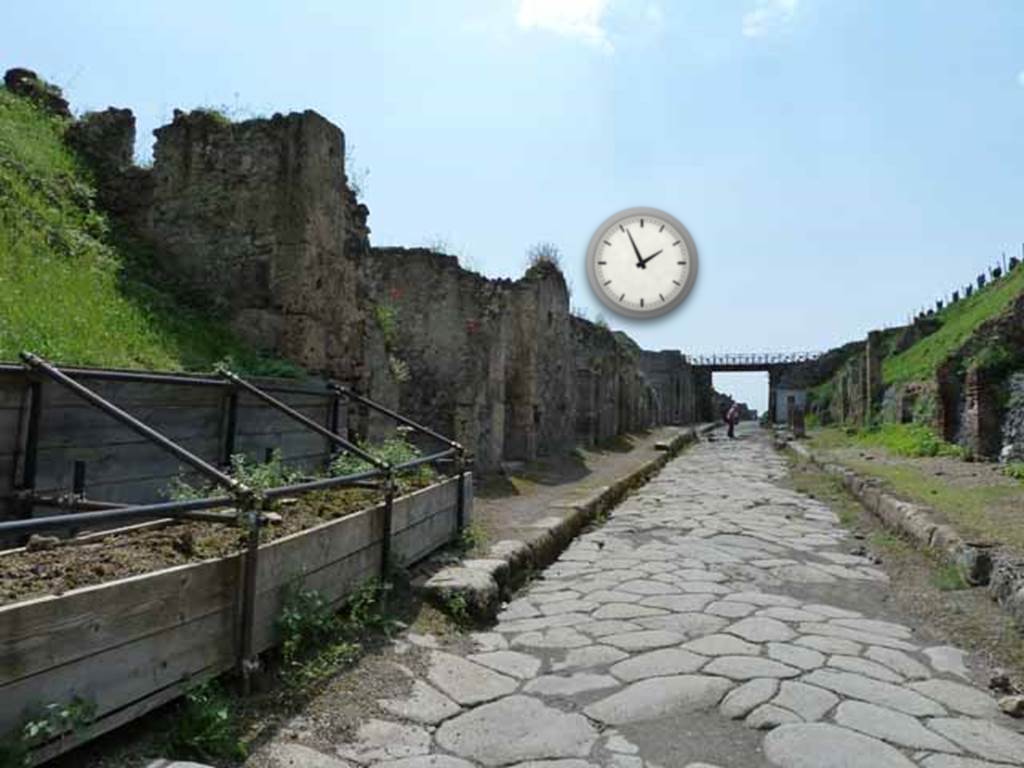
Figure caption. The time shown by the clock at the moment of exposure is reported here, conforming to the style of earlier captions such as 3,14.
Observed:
1,56
